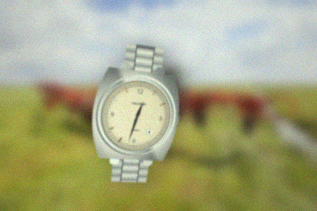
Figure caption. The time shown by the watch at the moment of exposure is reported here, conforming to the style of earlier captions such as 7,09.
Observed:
12,32
